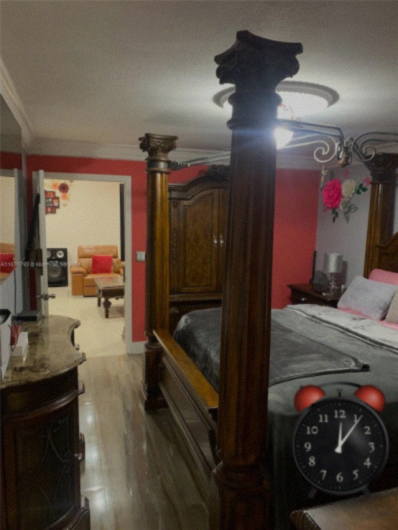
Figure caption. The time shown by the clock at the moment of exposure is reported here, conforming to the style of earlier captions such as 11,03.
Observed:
12,06
